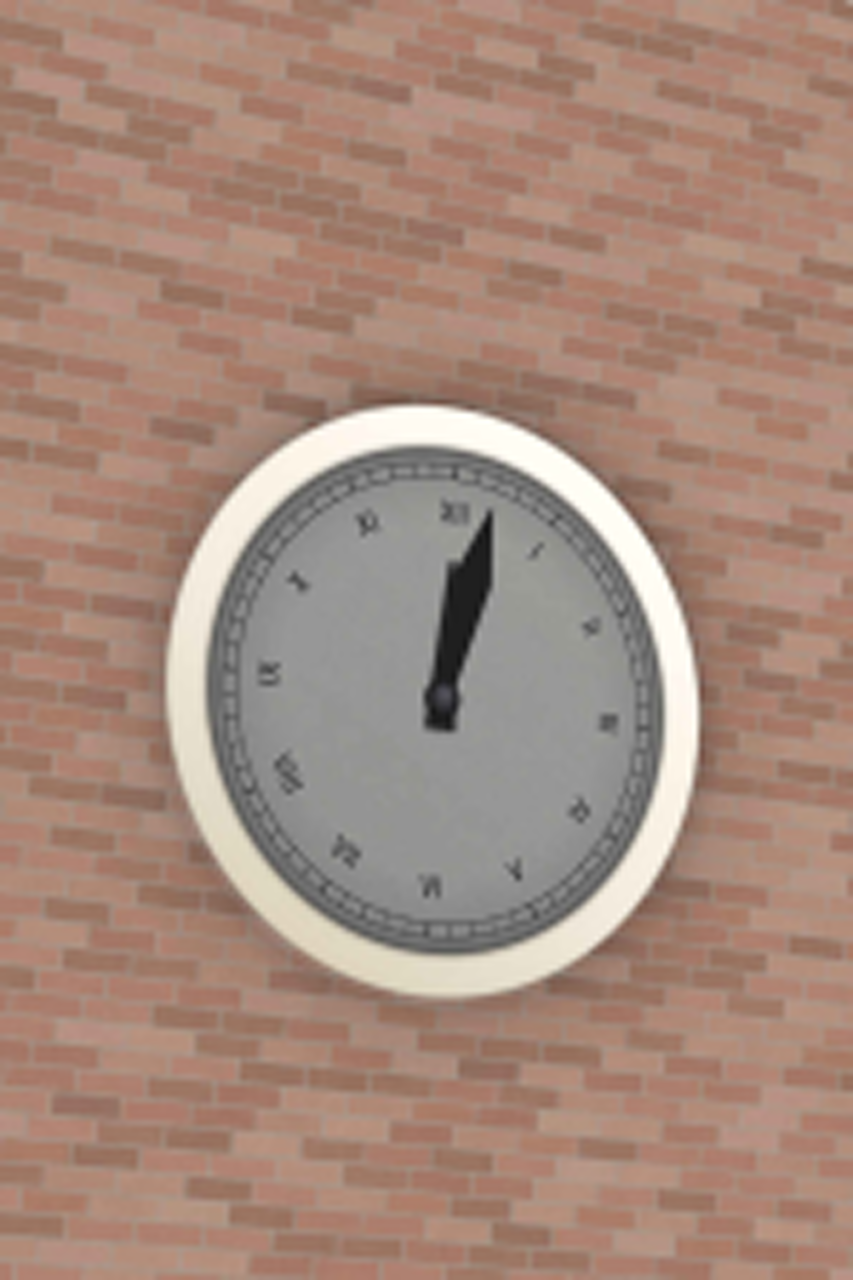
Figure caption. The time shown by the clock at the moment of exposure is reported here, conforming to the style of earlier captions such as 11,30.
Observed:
12,02
